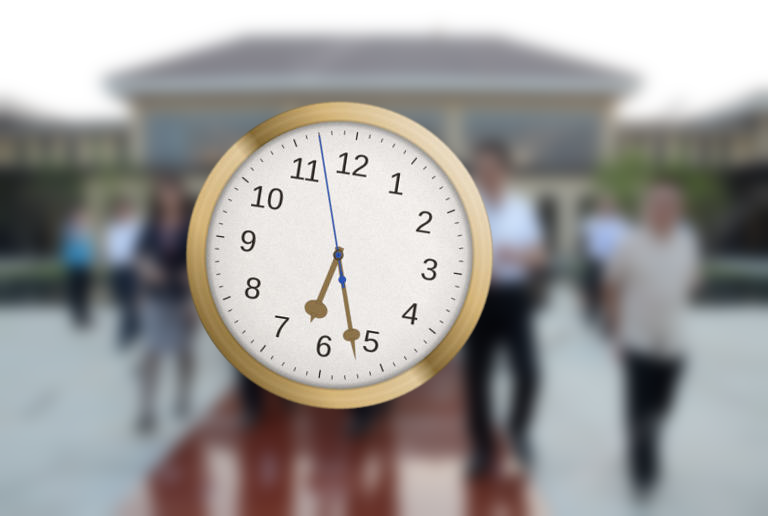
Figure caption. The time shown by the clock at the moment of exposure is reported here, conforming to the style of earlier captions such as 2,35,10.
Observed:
6,26,57
